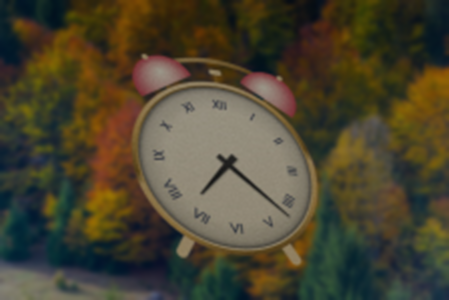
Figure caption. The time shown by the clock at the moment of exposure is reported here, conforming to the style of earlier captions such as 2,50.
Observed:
7,22
